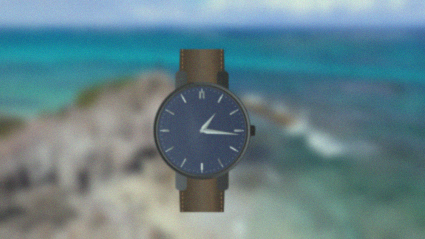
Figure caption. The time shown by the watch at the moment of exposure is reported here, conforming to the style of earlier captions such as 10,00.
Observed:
1,16
